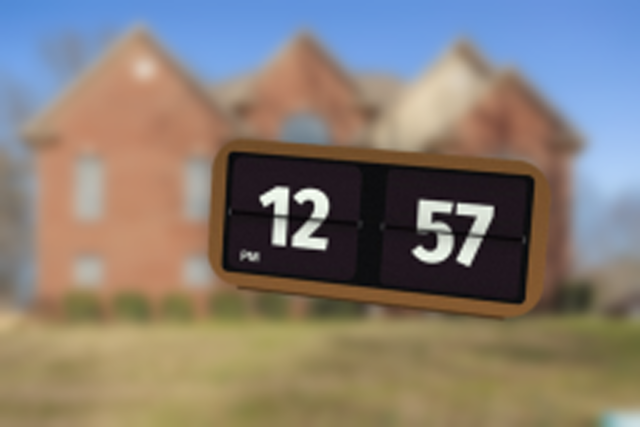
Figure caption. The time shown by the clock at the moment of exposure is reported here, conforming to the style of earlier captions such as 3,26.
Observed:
12,57
